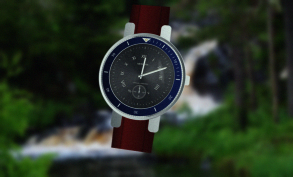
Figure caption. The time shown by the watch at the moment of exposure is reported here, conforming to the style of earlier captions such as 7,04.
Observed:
12,11
